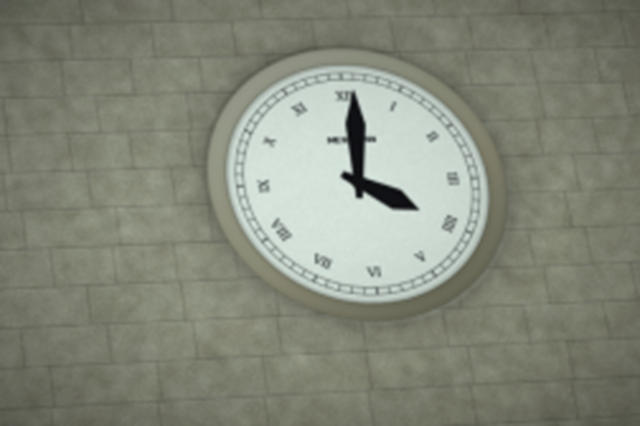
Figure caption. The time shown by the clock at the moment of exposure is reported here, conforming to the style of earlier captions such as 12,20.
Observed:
4,01
